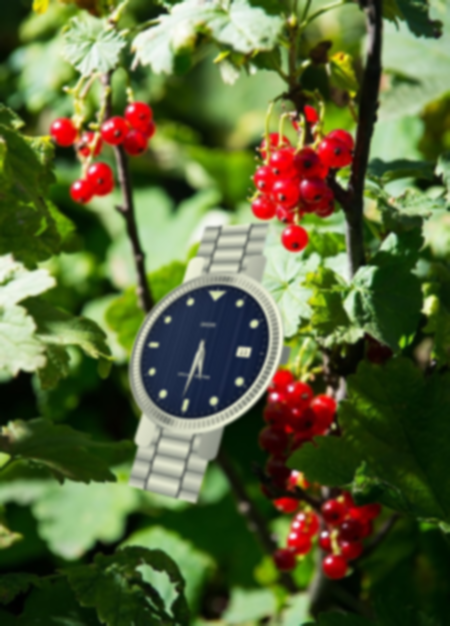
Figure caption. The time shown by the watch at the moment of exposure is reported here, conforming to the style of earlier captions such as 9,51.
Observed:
5,31
